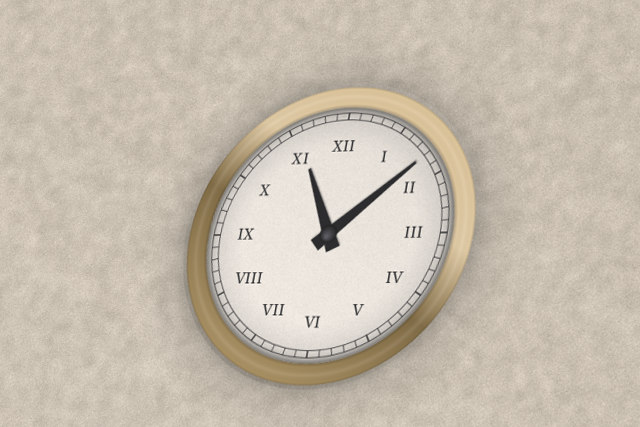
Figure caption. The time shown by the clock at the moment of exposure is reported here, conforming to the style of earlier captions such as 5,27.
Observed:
11,08
